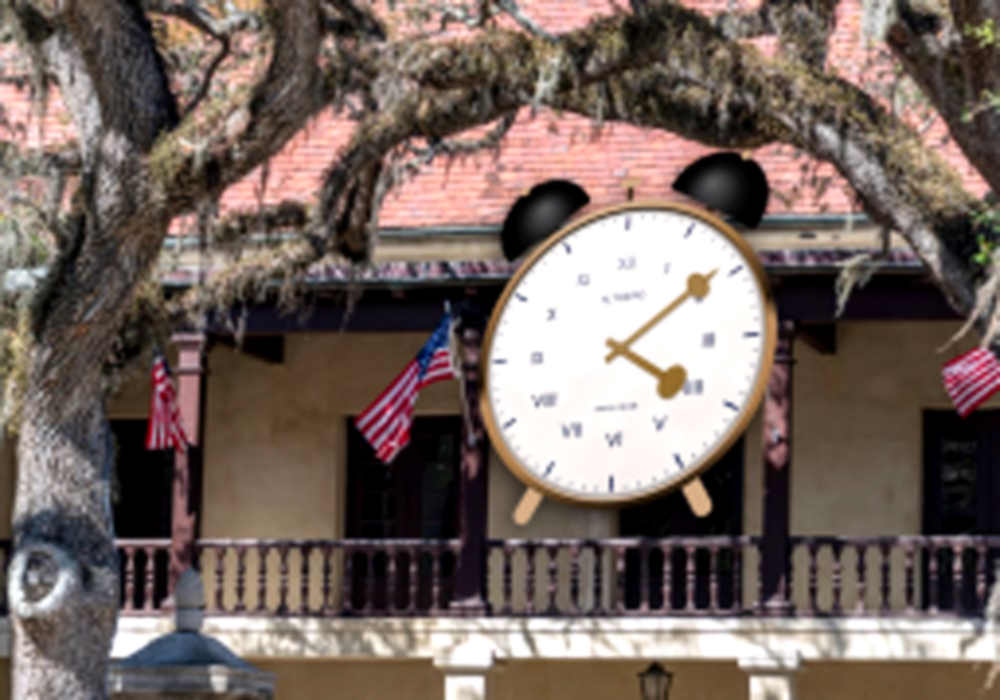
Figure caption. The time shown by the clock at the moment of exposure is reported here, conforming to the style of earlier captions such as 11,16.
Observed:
4,09
